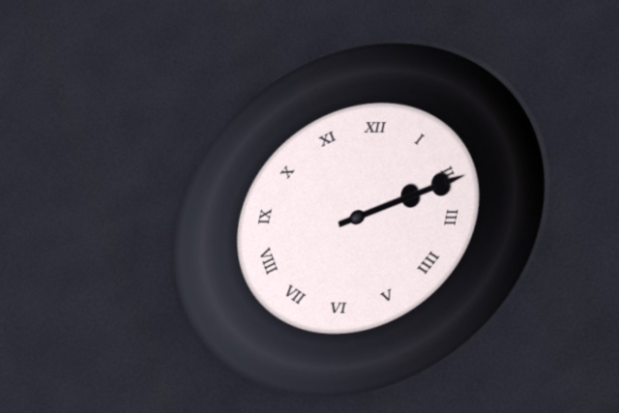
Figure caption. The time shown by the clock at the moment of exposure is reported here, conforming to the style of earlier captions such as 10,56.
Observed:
2,11
